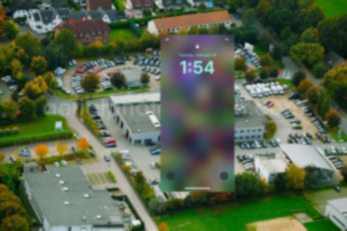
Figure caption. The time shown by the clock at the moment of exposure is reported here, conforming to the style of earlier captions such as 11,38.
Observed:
1,54
